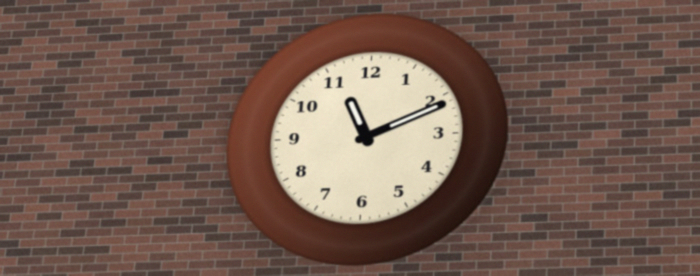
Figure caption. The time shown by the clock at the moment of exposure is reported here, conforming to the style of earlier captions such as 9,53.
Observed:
11,11
